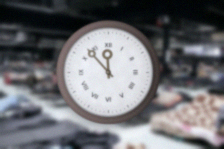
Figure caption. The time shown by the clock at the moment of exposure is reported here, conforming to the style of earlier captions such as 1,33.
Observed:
11,53
